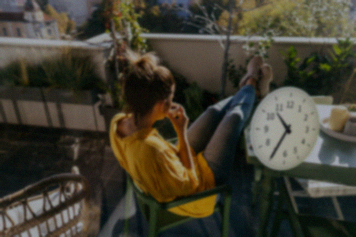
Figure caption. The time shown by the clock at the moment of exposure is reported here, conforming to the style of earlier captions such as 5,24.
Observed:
10,35
